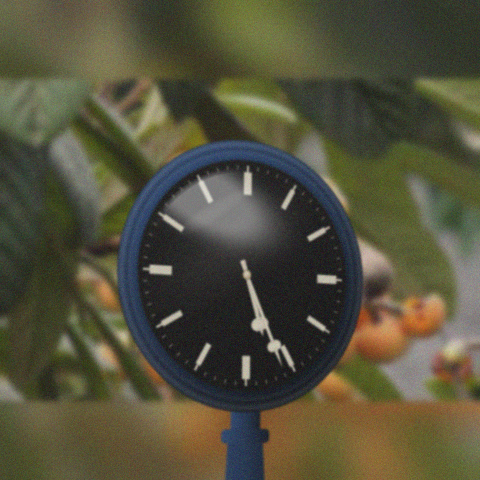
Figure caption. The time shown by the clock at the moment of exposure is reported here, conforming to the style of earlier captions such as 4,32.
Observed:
5,26
